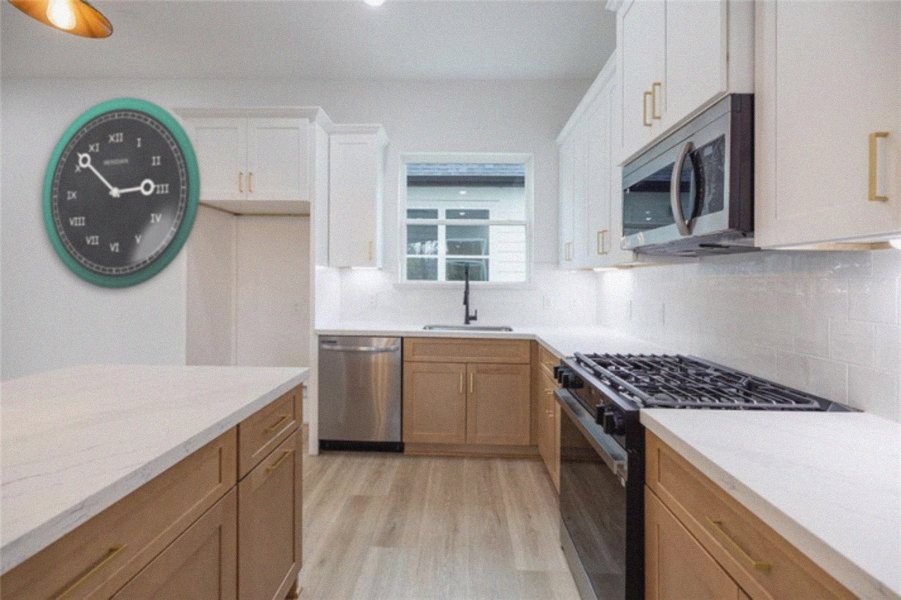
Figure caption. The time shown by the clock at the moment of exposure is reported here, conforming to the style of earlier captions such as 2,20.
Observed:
2,52
